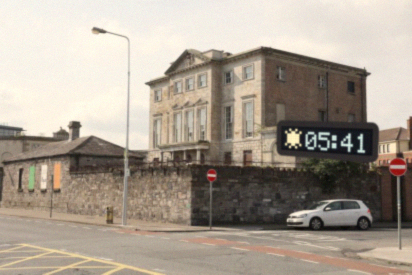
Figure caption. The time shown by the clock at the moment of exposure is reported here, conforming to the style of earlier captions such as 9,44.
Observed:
5,41
